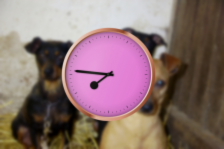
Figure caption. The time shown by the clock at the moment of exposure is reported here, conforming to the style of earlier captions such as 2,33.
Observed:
7,46
